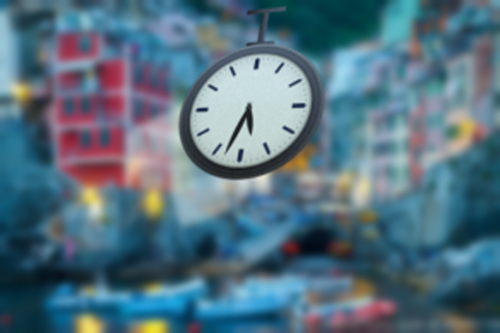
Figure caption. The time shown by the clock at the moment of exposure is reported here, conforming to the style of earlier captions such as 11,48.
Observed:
5,33
